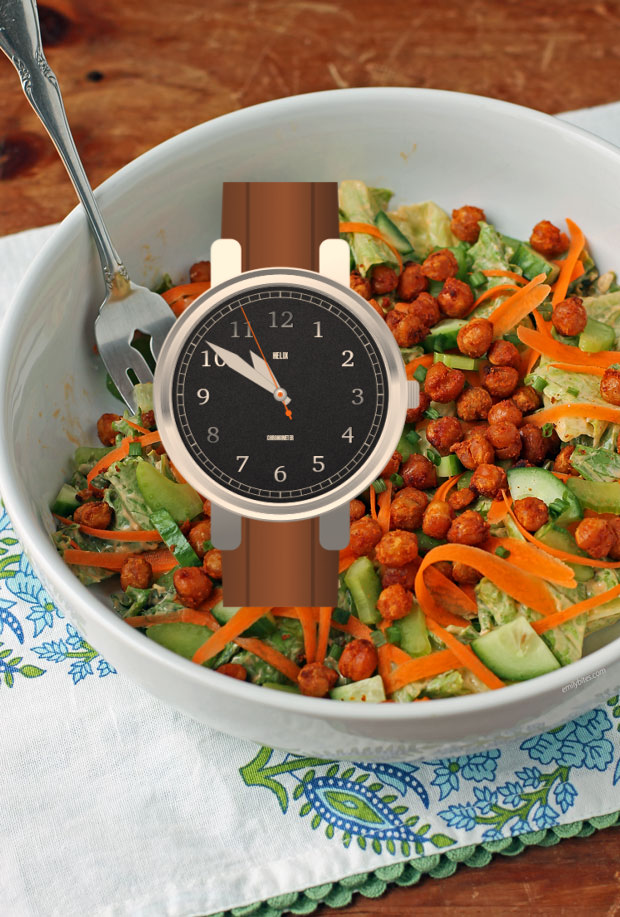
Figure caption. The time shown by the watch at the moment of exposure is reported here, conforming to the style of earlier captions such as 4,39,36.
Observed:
10,50,56
